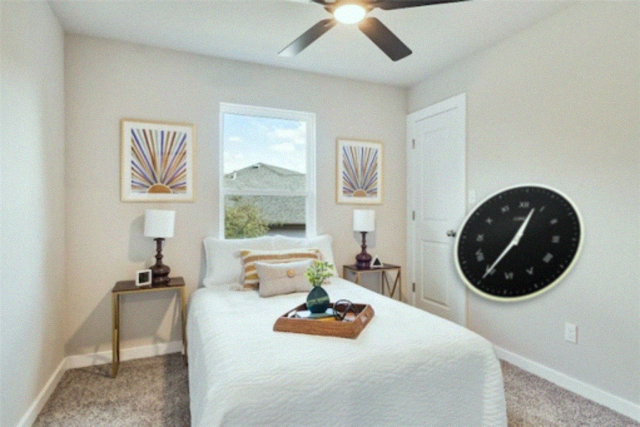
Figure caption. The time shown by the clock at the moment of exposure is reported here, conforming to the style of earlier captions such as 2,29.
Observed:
12,35
